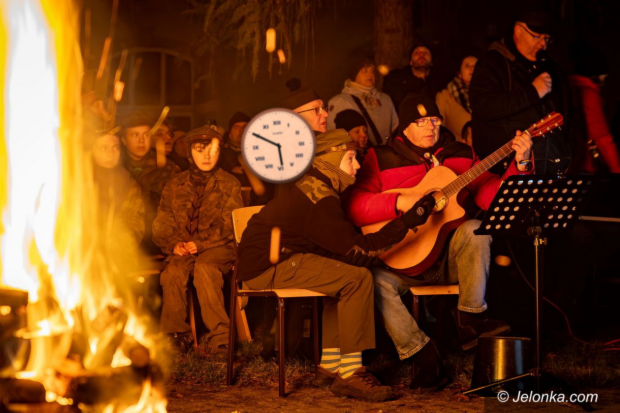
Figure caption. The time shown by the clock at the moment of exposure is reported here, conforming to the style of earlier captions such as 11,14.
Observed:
5,50
